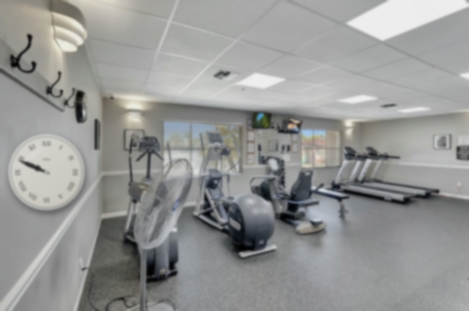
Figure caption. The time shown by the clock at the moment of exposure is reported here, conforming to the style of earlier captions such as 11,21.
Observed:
9,49
